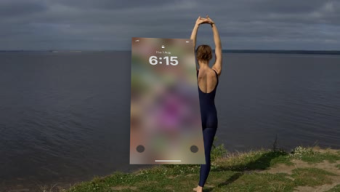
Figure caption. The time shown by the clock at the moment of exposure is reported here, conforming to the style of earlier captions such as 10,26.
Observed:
6,15
